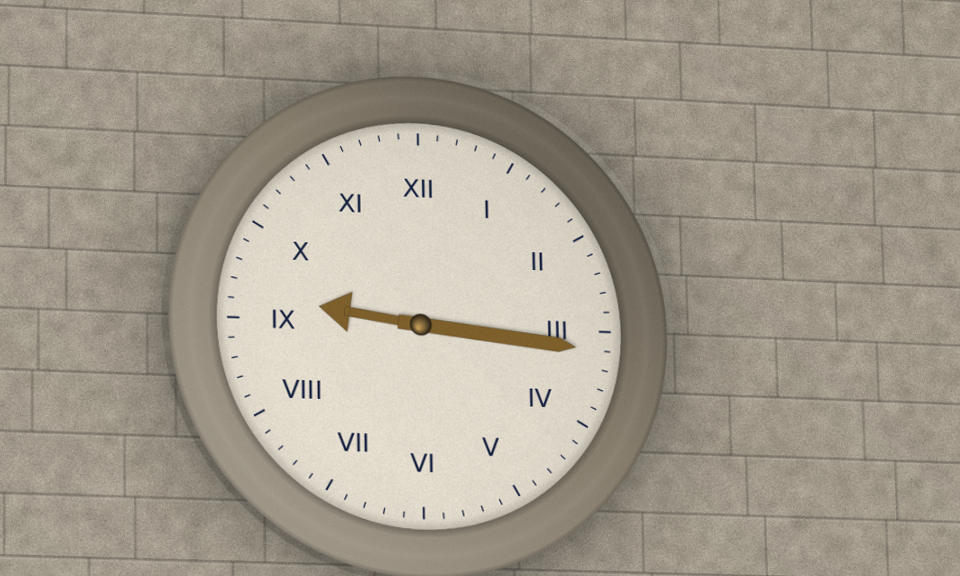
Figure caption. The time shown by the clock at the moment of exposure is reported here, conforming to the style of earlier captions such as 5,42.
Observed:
9,16
